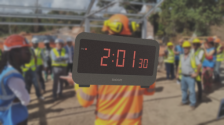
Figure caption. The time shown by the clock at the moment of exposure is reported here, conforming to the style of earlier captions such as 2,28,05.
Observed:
2,01,30
